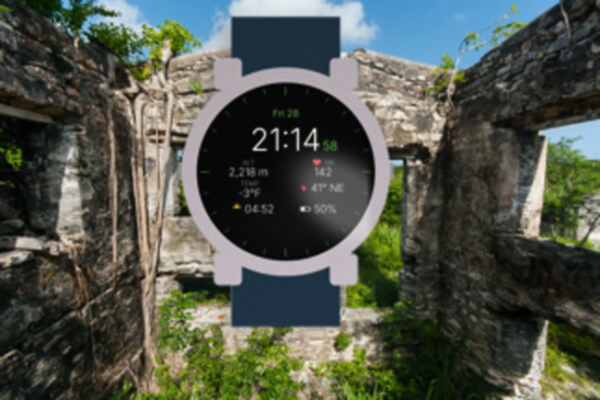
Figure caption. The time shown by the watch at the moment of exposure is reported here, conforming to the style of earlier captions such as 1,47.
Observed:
21,14
